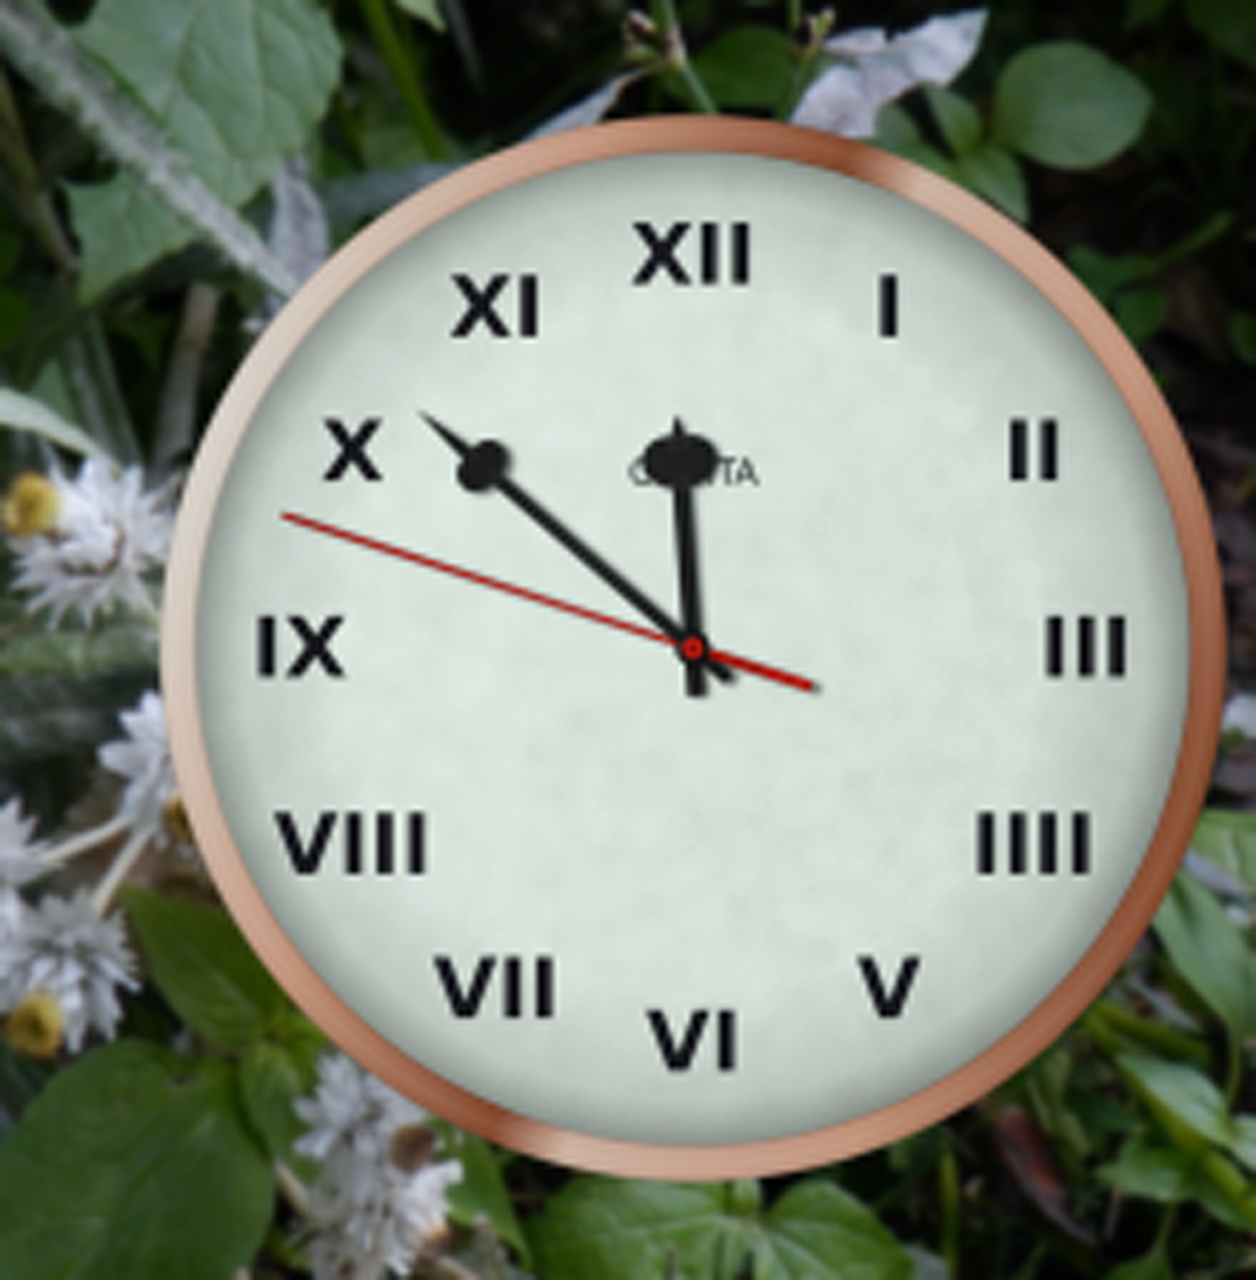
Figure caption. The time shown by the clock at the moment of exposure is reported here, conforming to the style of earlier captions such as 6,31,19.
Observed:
11,51,48
